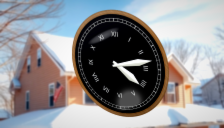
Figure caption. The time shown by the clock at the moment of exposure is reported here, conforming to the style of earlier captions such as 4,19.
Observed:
4,13
